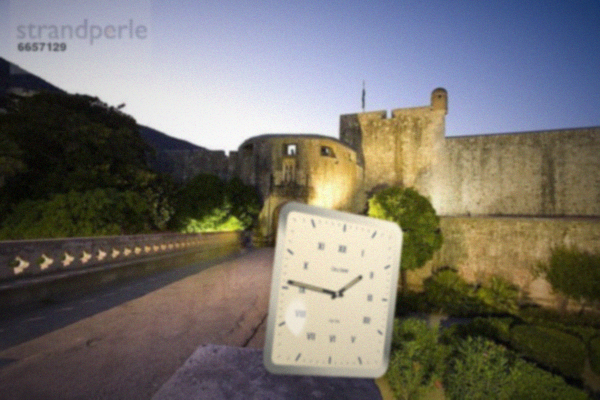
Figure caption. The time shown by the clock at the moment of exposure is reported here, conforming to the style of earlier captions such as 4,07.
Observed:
1,46
